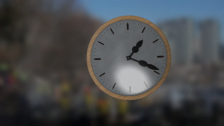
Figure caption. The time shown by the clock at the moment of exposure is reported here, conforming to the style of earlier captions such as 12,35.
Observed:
1,19
